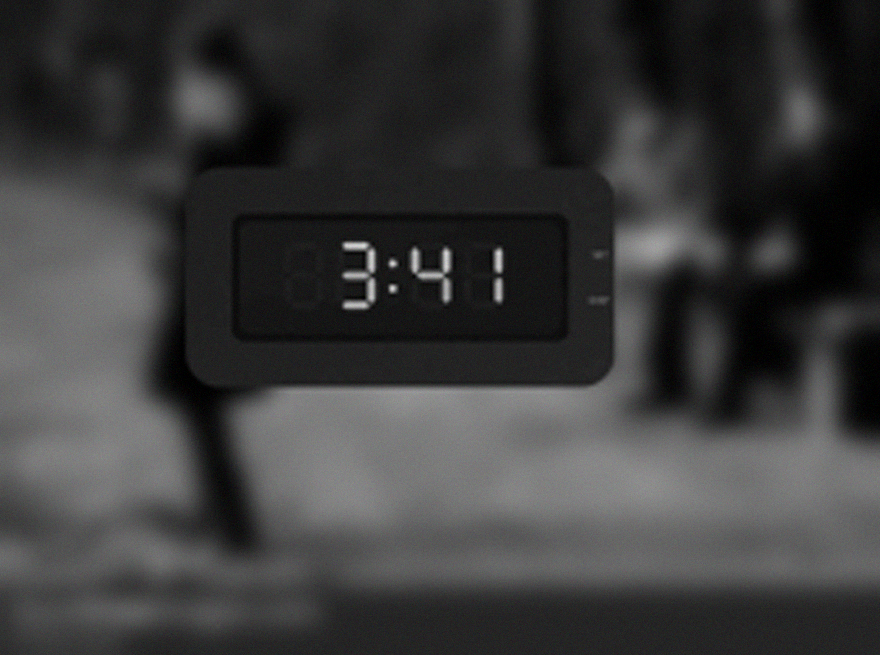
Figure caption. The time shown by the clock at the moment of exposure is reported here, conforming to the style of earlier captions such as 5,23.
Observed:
3,41
